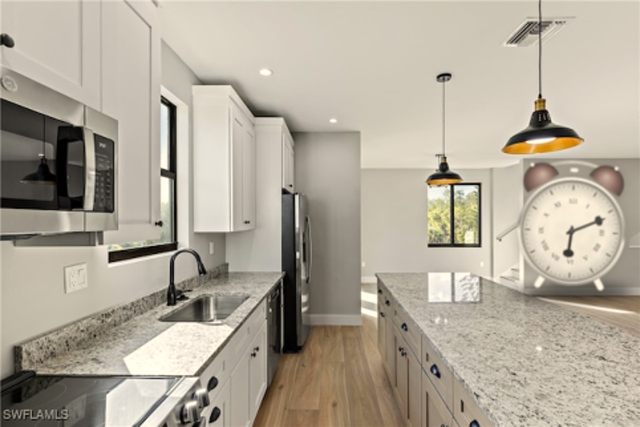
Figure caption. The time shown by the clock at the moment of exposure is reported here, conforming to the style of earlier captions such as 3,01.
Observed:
6,11
